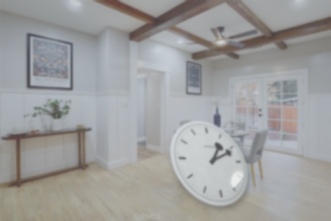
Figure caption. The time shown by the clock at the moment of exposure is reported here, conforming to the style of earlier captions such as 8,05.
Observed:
1,11
